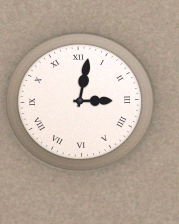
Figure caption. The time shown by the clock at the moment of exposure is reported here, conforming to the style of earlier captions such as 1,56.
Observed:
3,02
